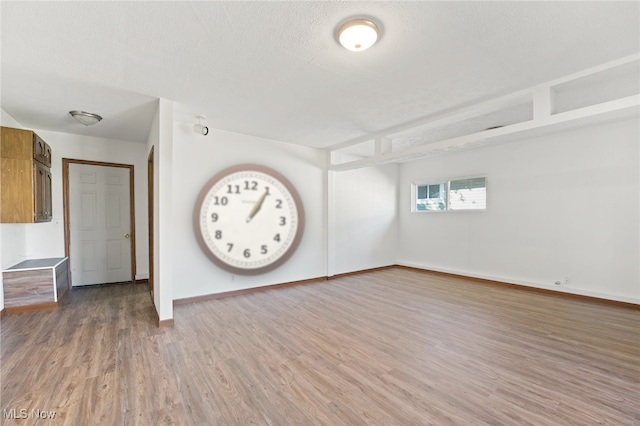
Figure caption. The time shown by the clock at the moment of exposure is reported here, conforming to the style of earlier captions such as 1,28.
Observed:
1,05
